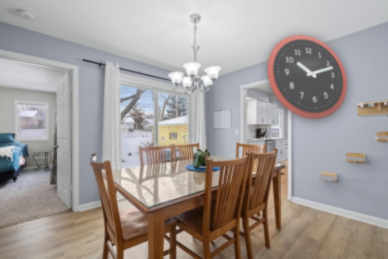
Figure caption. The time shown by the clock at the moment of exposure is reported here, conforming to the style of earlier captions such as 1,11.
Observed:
10,12
